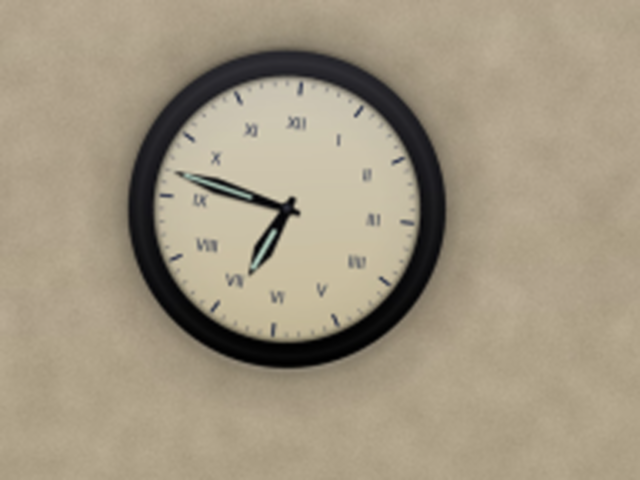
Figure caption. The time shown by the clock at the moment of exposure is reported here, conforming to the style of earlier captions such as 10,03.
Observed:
6,47
